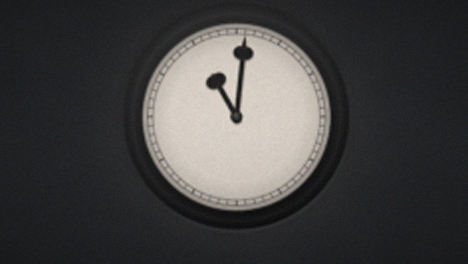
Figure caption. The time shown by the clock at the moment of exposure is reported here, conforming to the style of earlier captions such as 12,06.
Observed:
11,01
